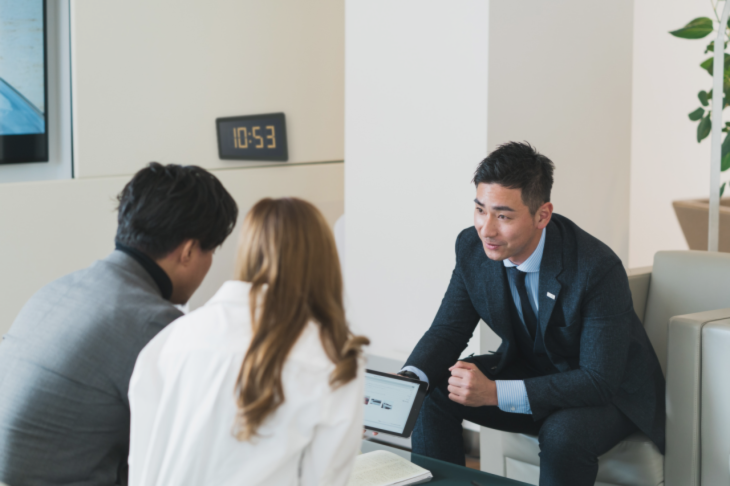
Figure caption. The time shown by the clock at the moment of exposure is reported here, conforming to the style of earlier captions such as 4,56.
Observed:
10,53
